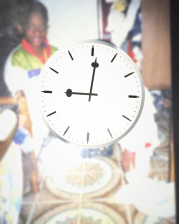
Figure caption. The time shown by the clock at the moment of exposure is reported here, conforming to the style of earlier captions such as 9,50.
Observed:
9,01
